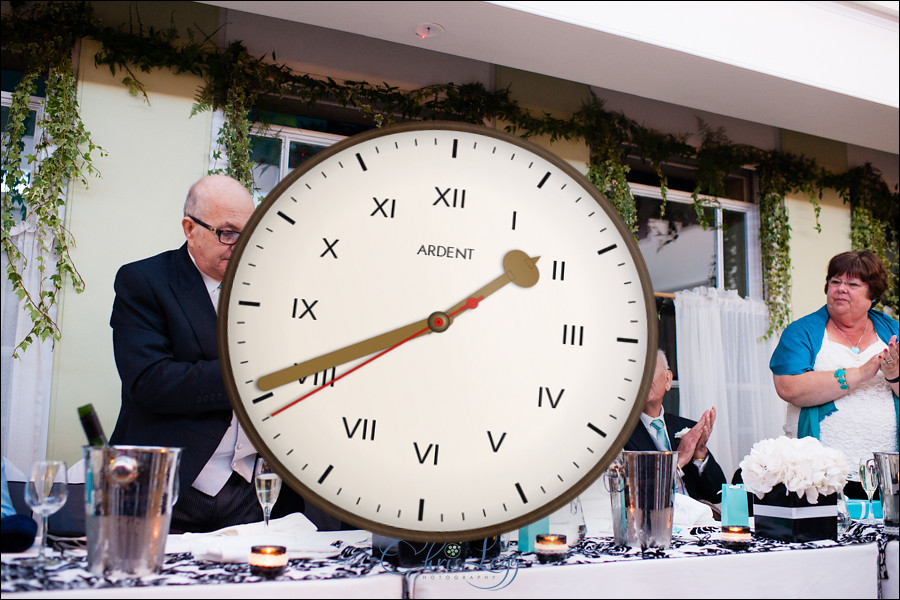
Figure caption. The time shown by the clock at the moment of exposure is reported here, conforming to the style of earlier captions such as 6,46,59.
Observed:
1,40,39
